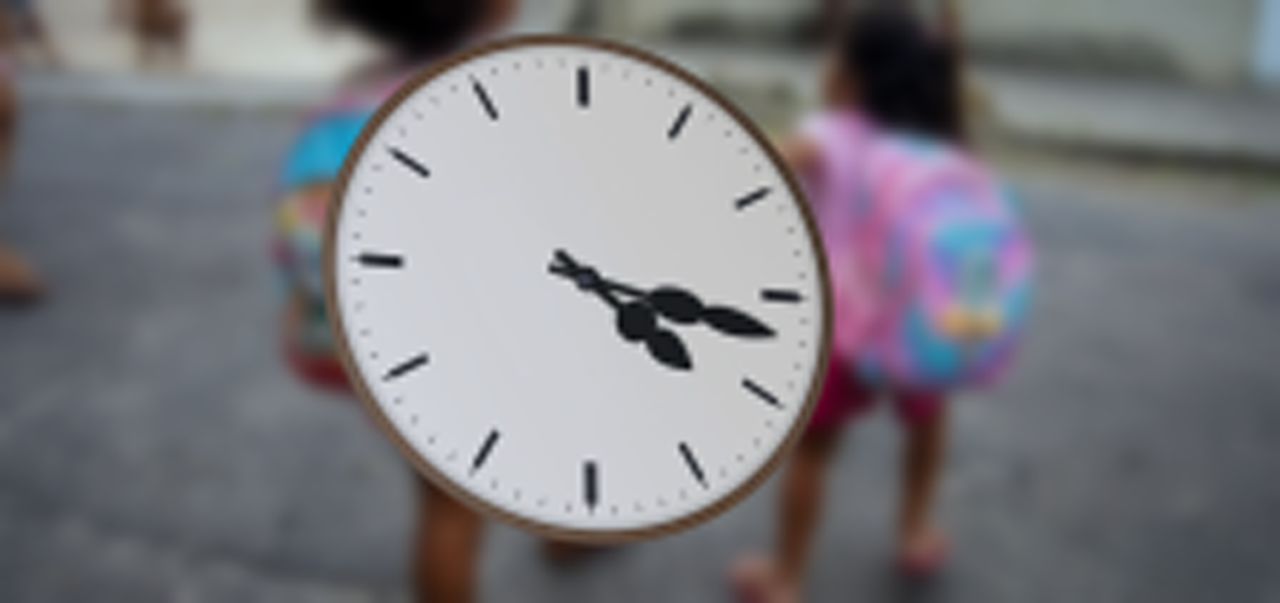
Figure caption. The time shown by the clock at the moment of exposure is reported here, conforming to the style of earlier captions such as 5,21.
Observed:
4,17
